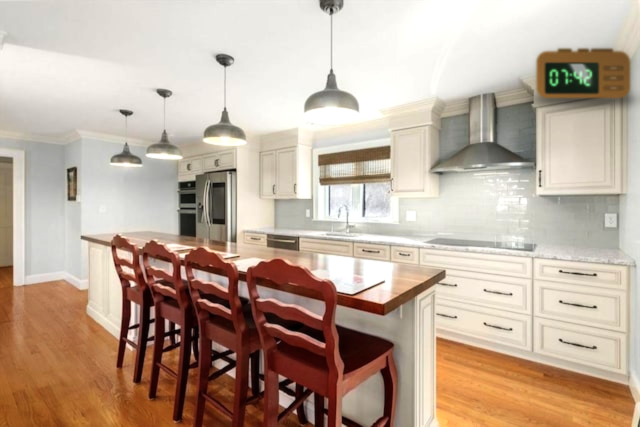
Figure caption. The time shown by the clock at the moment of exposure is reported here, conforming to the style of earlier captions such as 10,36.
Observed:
7,42
